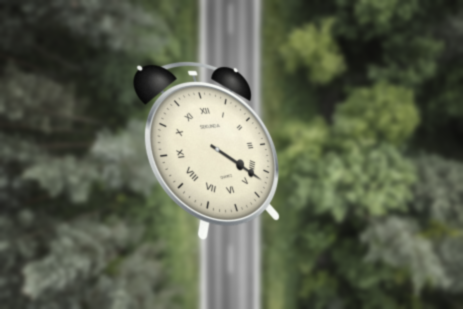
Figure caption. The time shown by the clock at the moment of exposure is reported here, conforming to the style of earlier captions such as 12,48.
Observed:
4,22
